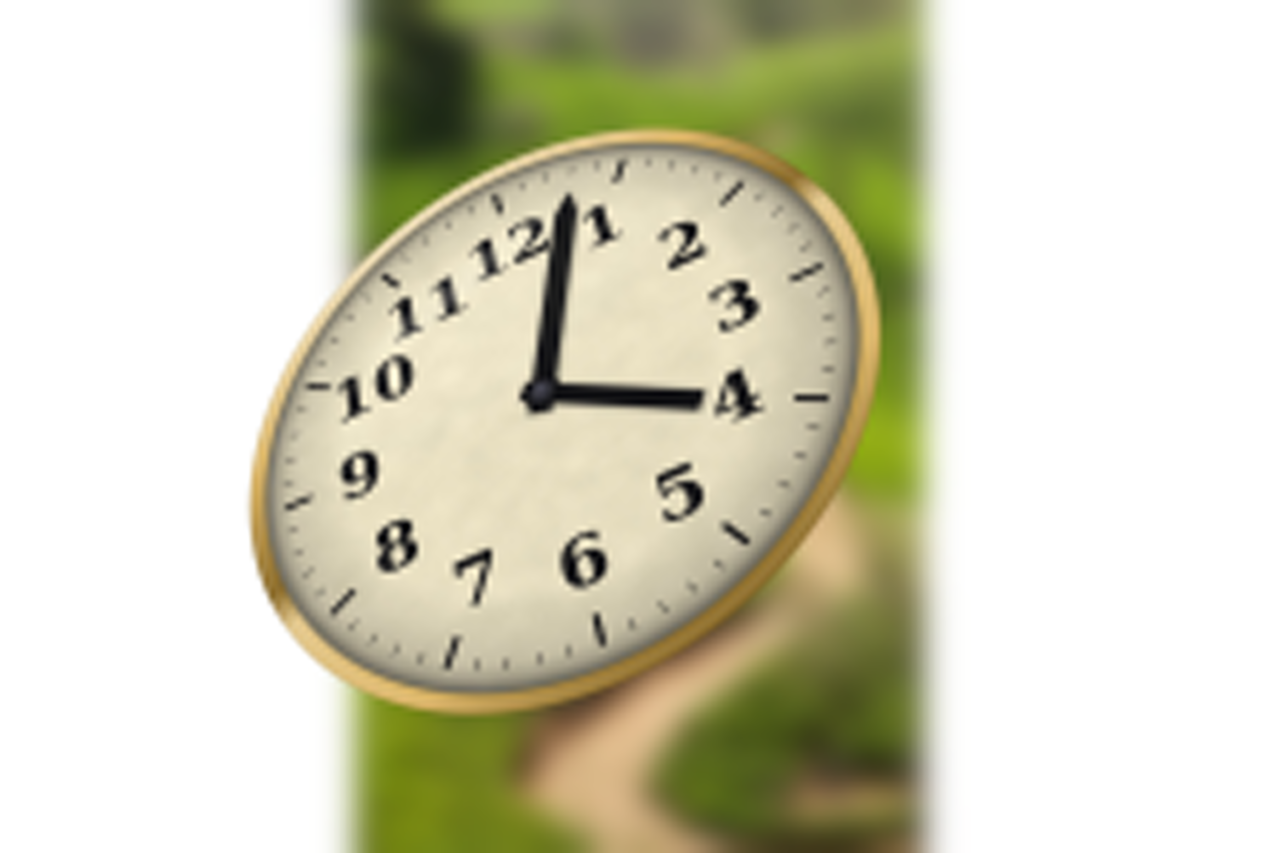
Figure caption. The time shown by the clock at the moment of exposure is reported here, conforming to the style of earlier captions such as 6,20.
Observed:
4,03
